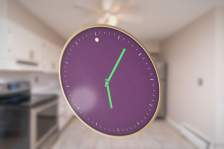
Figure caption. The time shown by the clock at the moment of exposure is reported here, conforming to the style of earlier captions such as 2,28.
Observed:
6,07
